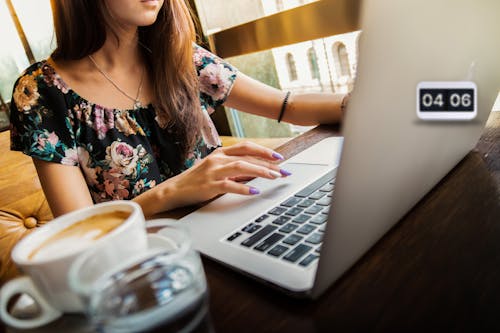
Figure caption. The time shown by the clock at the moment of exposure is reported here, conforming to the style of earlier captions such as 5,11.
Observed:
4,06
